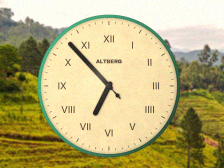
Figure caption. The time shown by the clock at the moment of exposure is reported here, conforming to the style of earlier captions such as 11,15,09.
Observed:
6,52,53
